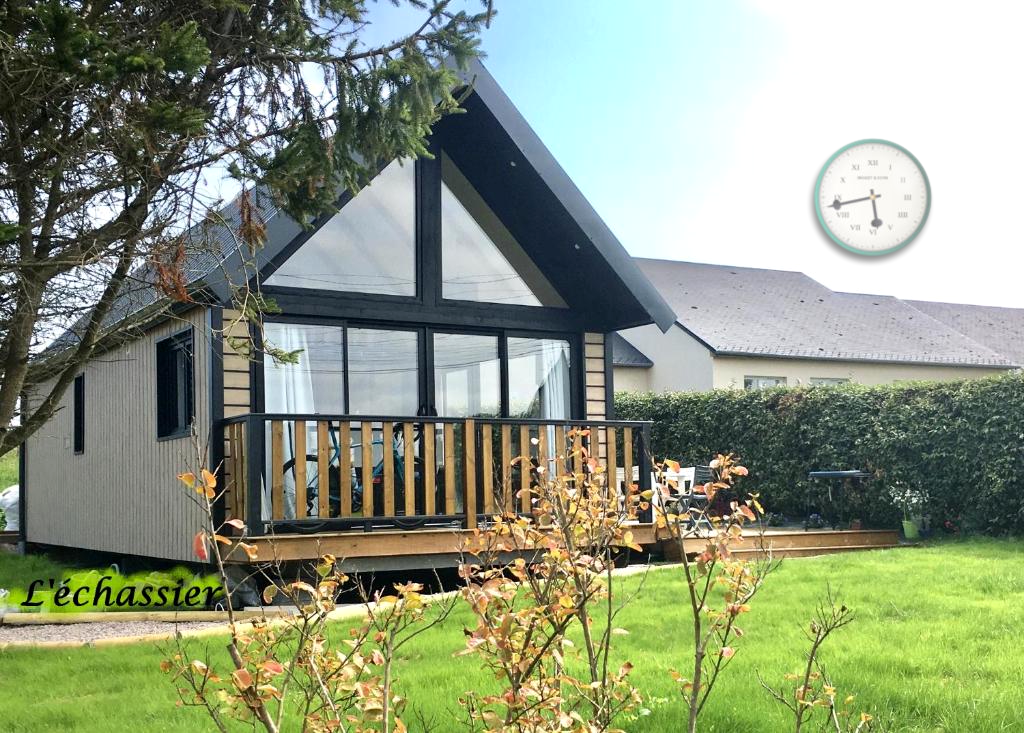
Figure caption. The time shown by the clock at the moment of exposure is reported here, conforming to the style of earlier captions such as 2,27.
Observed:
5,43
